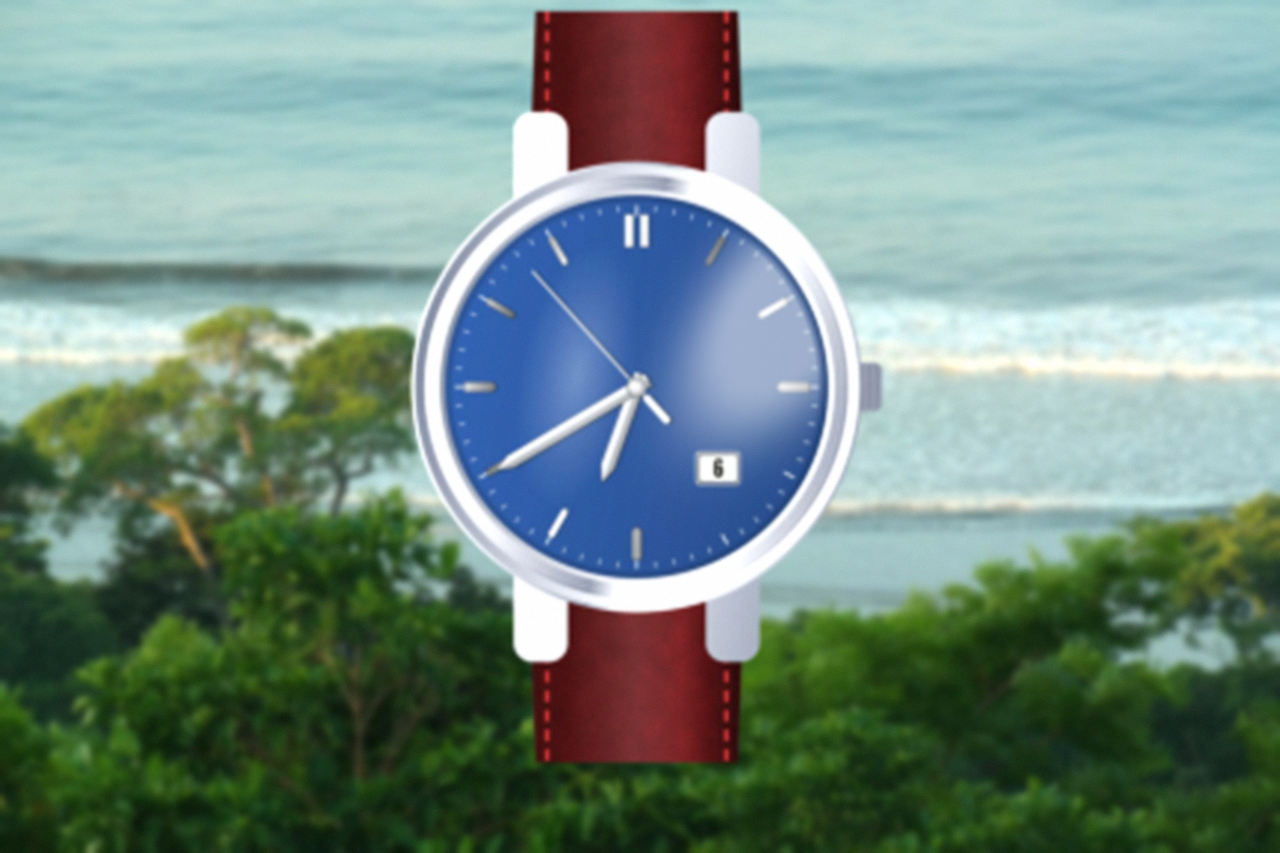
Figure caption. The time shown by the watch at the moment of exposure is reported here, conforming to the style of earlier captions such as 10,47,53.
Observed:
6,39,53
